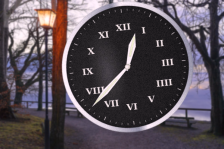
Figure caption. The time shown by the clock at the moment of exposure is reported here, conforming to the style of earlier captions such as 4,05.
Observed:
12,38
